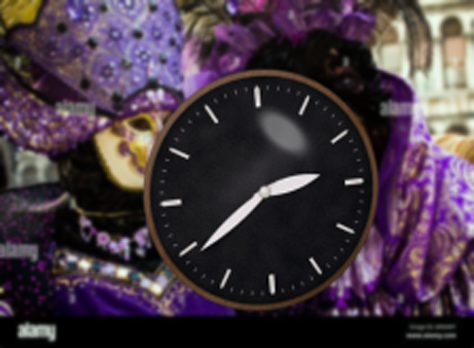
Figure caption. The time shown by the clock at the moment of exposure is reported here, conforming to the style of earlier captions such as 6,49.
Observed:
2,39
